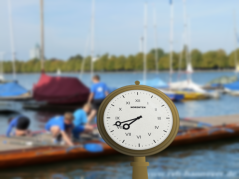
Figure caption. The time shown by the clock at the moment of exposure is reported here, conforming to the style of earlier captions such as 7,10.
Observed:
7,42
